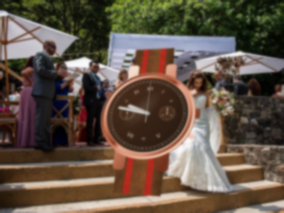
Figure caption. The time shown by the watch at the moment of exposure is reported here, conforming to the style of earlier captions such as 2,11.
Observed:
9,47
